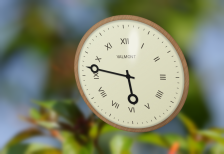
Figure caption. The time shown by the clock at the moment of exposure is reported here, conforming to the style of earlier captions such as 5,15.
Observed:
5,47
